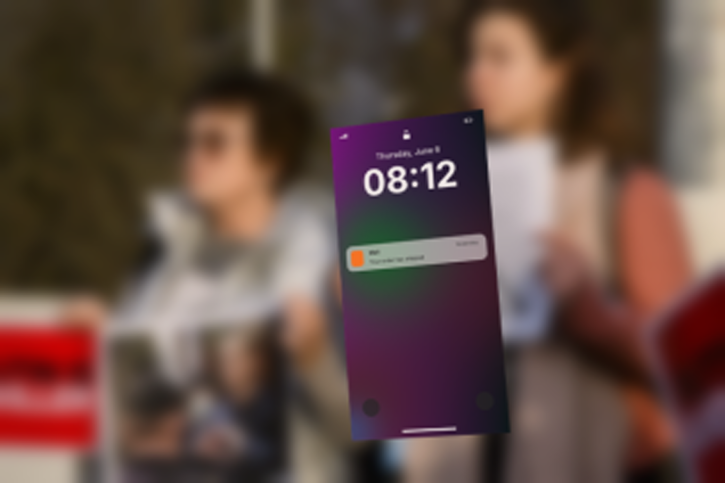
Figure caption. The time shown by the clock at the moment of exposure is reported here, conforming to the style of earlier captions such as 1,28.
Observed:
8,12
